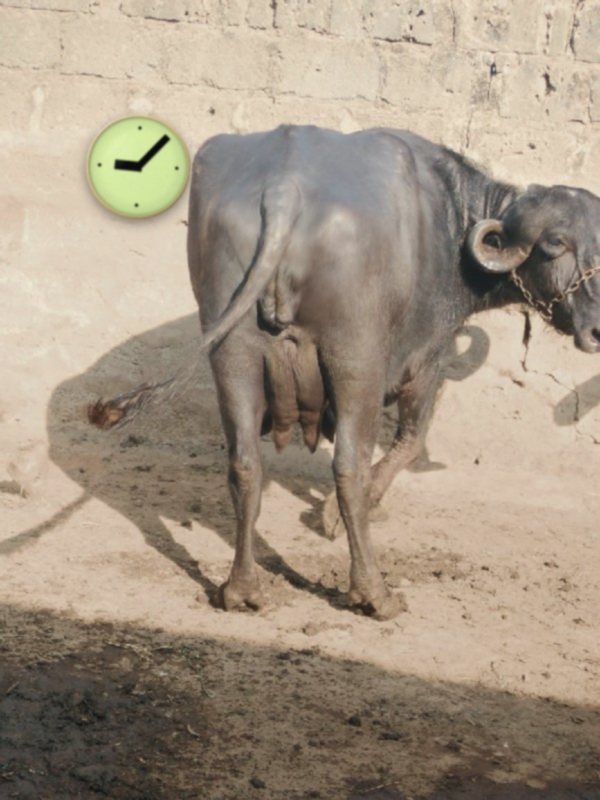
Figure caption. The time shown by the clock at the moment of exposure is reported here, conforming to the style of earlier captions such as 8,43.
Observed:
9,07
